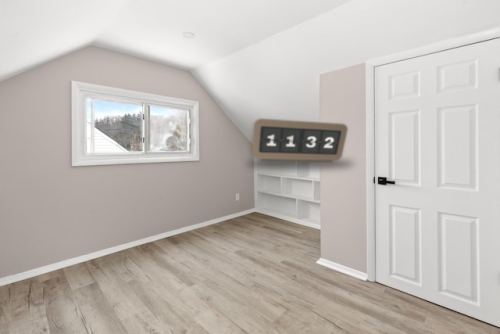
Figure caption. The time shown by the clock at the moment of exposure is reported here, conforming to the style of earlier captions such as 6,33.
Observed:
11,32
